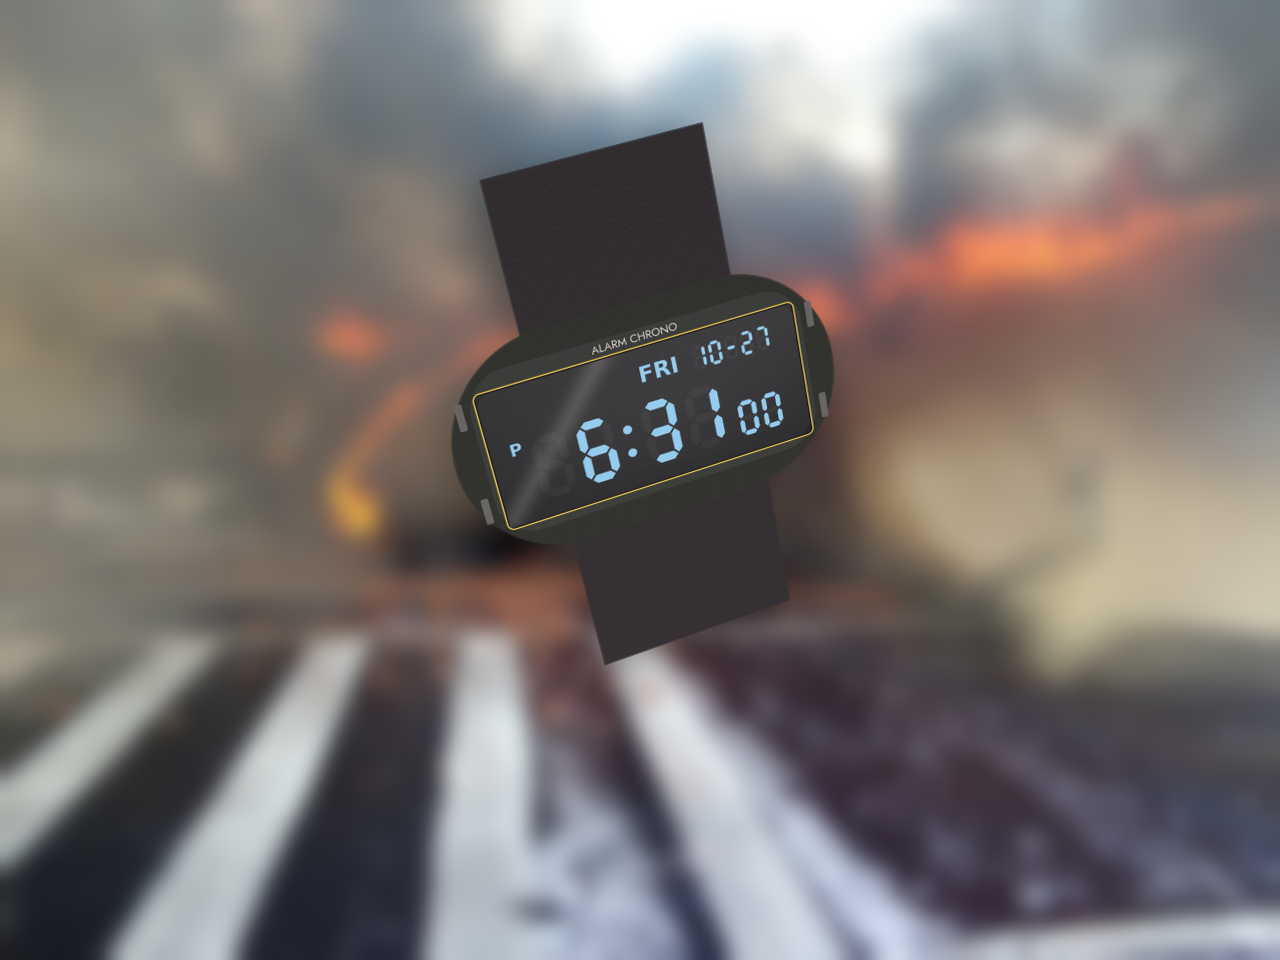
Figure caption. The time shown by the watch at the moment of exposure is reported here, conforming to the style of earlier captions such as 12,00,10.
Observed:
6,31,00
